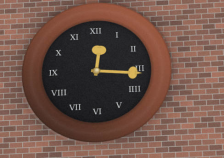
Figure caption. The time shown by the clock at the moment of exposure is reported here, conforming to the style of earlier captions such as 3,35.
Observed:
12,16
